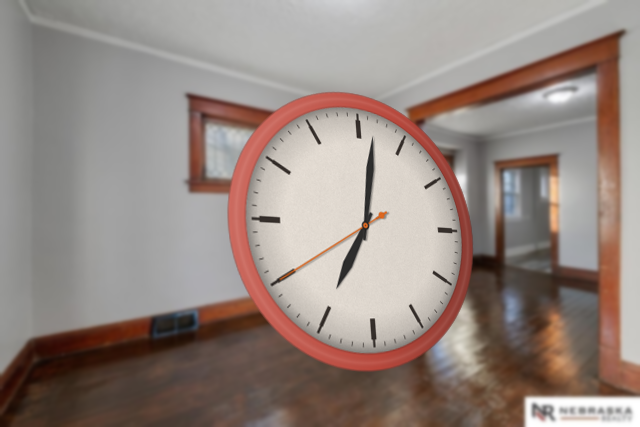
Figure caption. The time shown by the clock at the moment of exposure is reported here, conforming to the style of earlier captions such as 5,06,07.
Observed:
7,01,40
